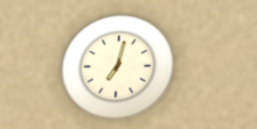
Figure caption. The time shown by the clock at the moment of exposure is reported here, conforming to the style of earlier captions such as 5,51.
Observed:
7,02
